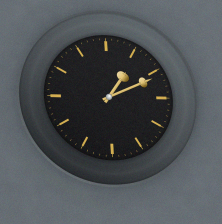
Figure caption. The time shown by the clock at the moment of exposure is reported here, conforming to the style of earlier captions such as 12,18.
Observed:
1,11
